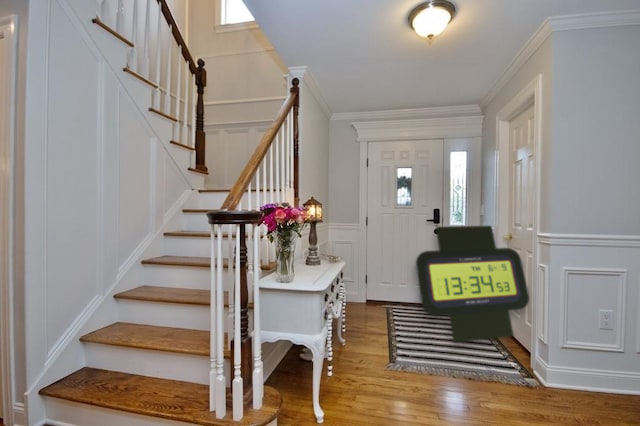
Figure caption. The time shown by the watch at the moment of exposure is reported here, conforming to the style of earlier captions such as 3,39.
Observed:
13,34
